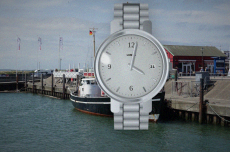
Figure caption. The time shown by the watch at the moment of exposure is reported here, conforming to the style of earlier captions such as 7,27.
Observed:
4,02
